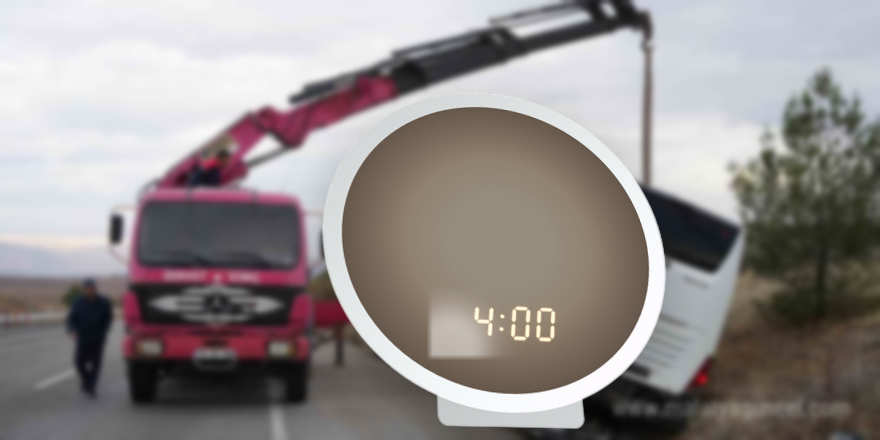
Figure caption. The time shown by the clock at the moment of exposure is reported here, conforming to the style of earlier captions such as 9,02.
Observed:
4,00
